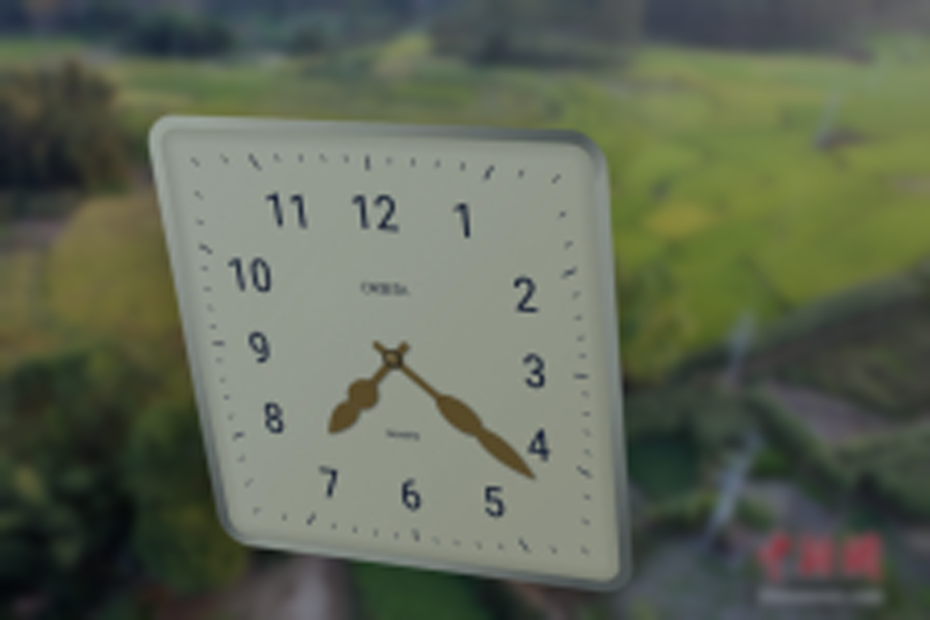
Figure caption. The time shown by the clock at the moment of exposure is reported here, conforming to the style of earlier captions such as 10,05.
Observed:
7,22
